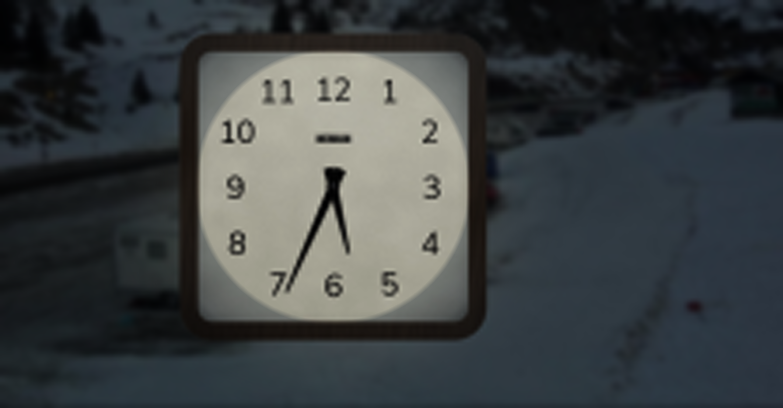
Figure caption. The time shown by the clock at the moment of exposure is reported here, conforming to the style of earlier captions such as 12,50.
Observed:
5,34
